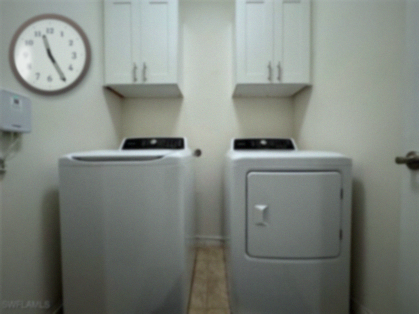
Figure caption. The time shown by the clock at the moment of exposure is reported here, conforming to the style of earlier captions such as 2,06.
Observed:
11,25
